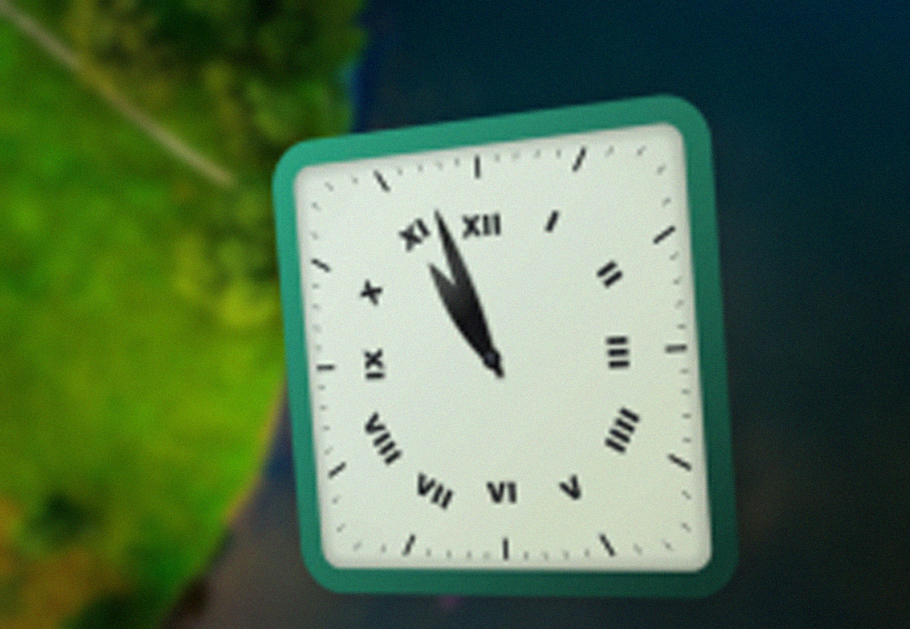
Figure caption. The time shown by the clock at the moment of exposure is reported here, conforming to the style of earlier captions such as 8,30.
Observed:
10,57
